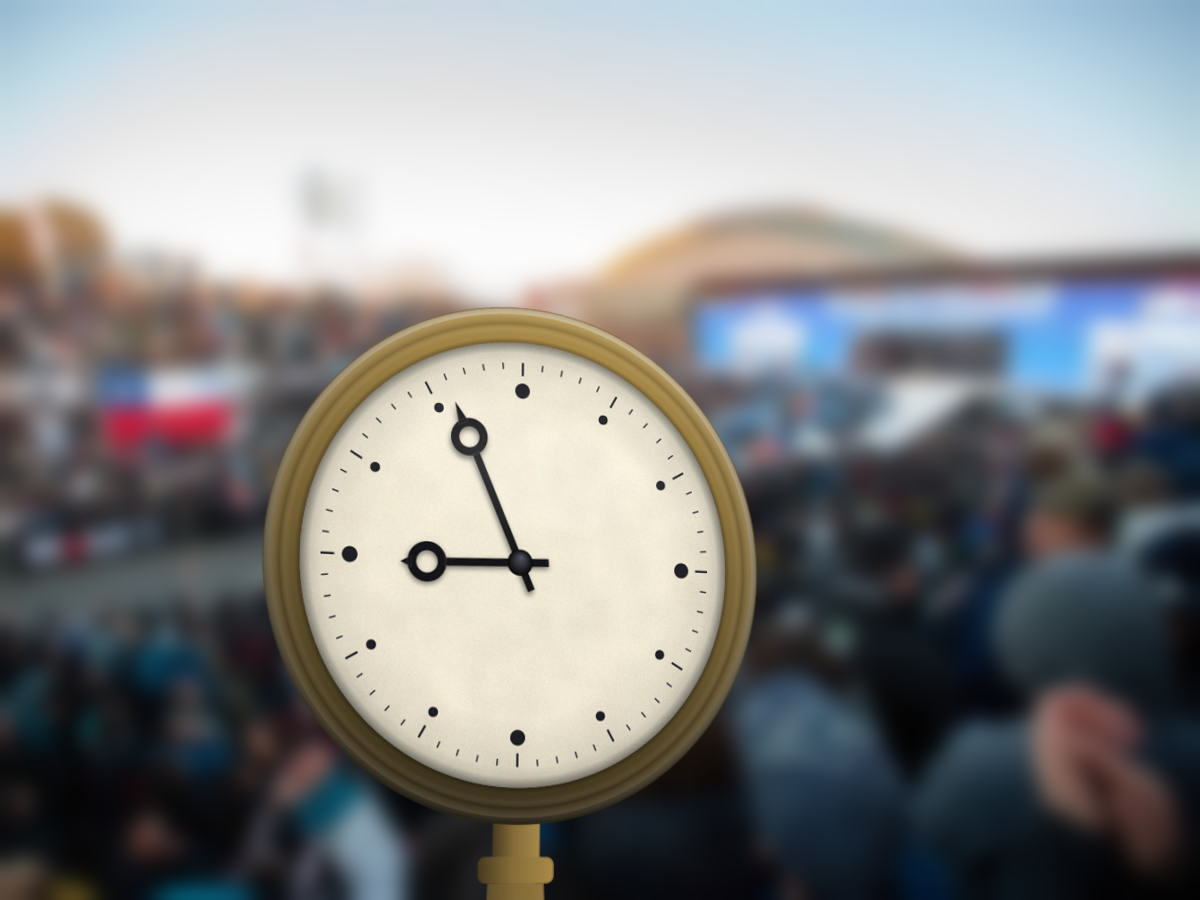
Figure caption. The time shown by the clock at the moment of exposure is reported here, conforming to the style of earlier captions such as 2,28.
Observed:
8,56
